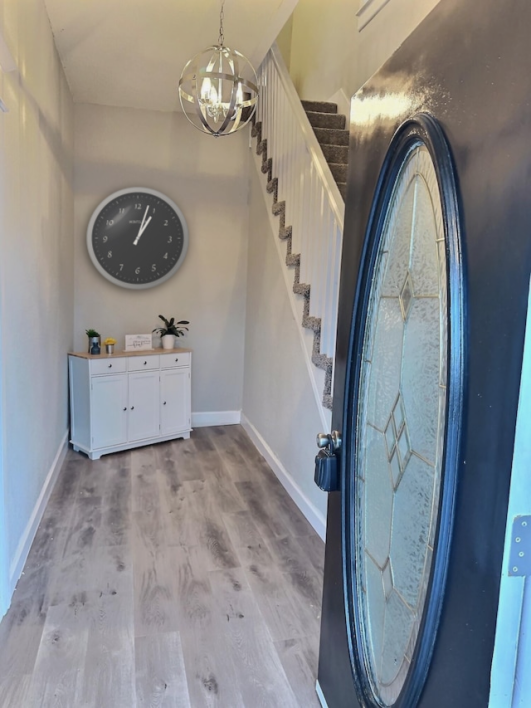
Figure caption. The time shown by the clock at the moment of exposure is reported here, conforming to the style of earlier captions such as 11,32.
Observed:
1,03
